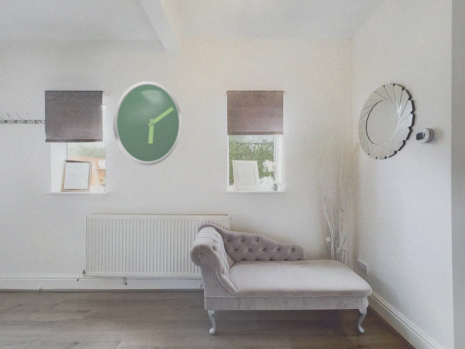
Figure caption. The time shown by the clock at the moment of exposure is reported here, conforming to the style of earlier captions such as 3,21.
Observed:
6,10
